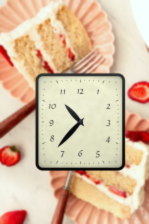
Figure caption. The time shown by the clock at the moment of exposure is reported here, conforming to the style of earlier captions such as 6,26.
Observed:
10,37
